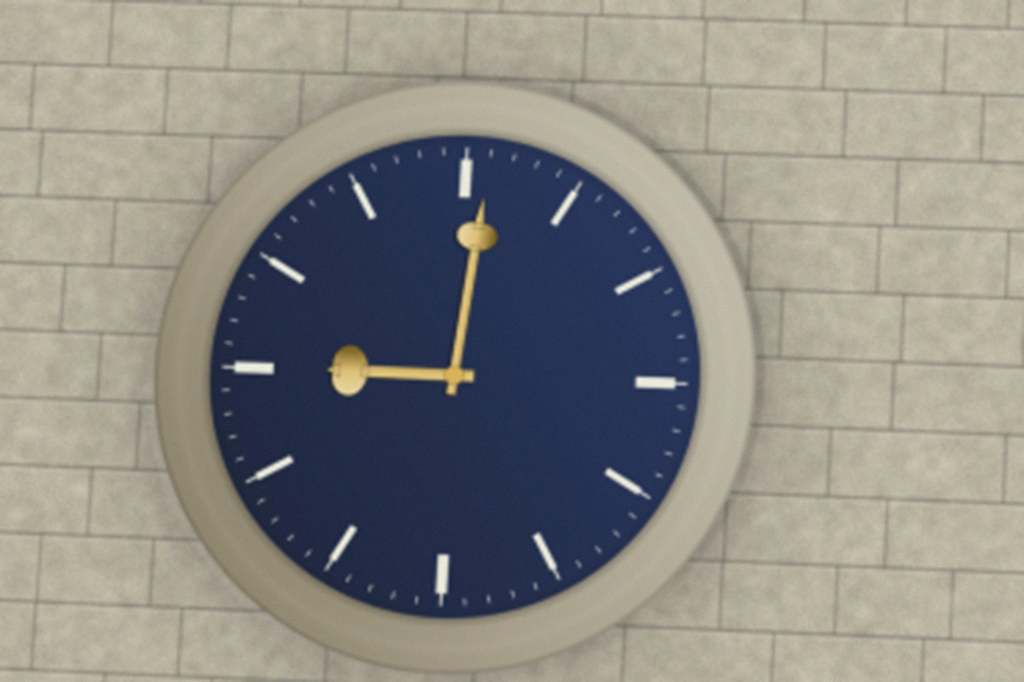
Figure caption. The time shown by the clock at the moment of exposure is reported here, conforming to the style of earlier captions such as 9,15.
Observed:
9,01
